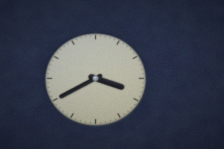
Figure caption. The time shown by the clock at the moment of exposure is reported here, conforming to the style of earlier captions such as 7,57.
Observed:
3,40
